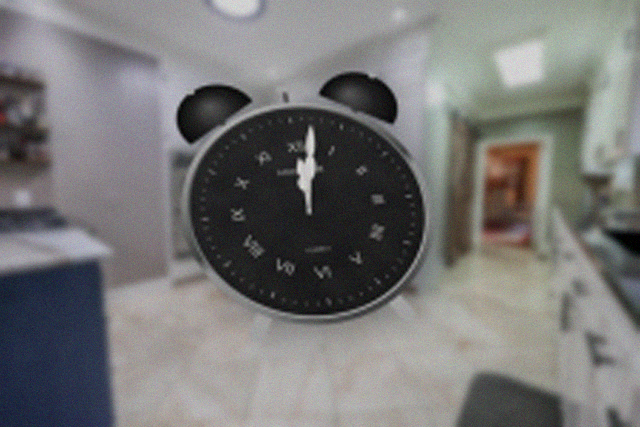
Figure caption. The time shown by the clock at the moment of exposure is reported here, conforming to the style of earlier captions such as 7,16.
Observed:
12,02
